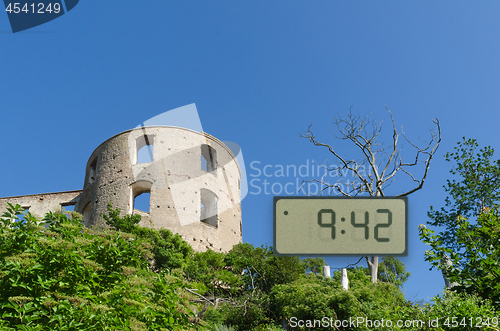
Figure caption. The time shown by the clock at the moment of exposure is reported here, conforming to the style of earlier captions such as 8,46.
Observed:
9,42
